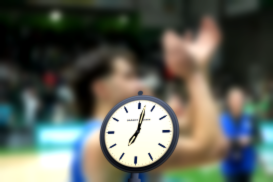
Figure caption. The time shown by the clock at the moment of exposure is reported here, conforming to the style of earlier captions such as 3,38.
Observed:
7,02
